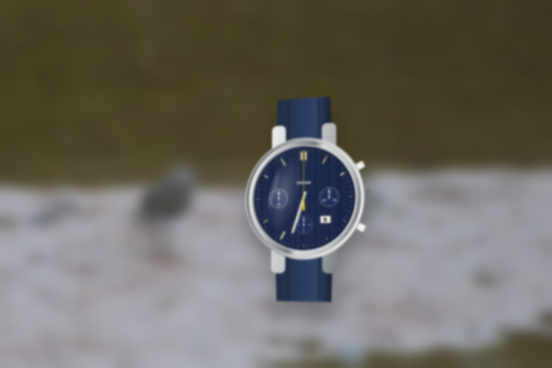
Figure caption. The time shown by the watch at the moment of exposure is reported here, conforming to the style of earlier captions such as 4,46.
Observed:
6,33
